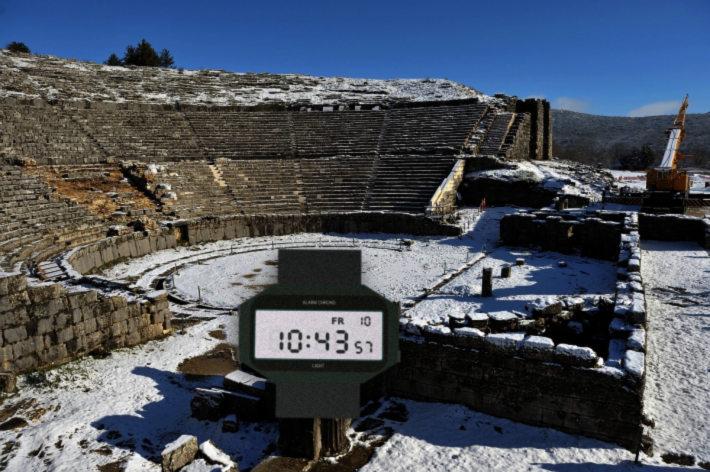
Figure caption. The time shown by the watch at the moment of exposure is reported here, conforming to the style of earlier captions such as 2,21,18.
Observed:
10,43,57
